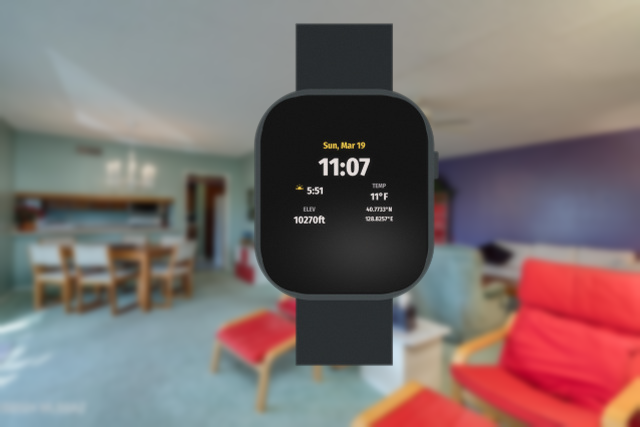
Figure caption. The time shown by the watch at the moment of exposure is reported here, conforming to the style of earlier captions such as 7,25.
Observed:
11,07
